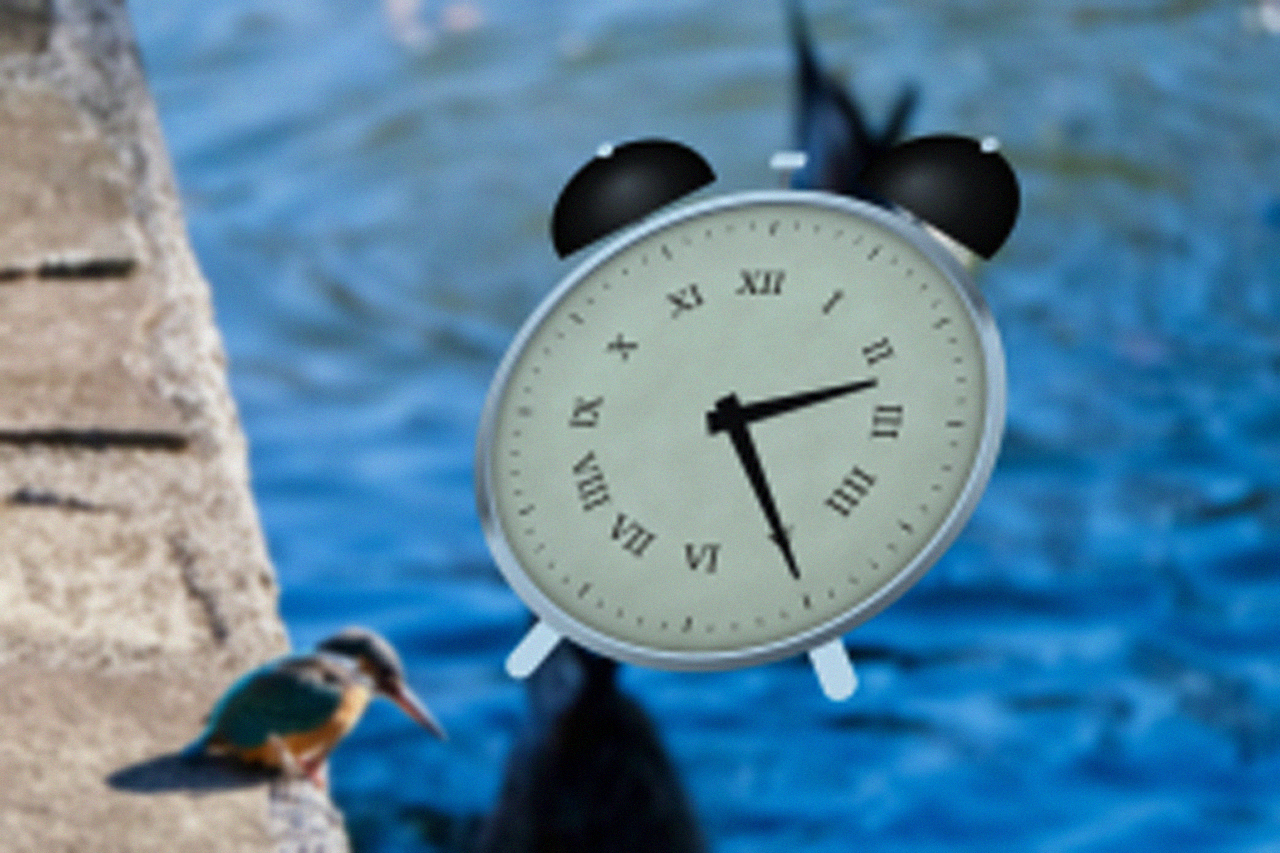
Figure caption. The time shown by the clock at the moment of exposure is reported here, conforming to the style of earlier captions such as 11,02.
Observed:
2,25
